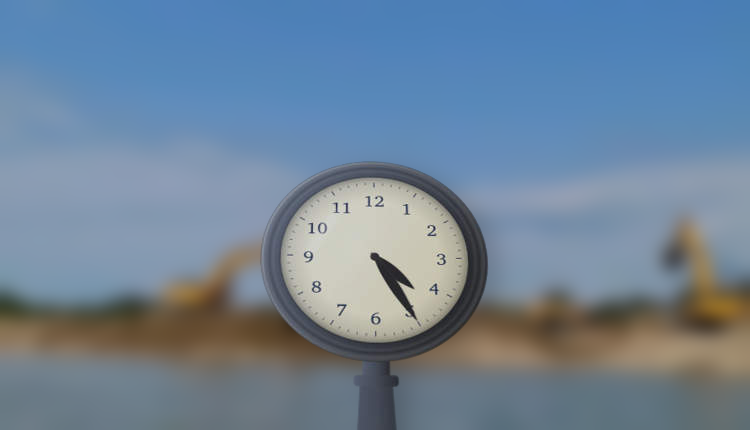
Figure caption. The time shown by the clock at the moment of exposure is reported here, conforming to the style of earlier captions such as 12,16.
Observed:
4,25
